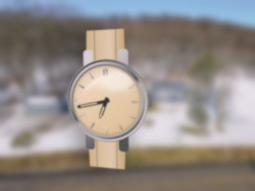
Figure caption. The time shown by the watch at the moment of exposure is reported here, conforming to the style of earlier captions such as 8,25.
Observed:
6,43
